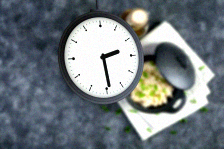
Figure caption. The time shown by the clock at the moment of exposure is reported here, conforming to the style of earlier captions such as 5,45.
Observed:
2,29
